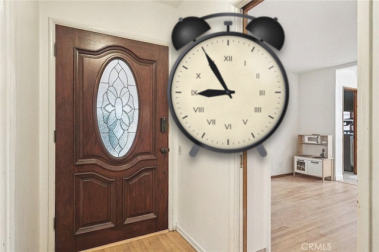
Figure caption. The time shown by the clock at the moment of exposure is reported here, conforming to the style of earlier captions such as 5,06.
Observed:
8,55
